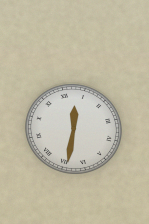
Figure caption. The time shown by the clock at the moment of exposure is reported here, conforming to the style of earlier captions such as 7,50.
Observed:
12,34
